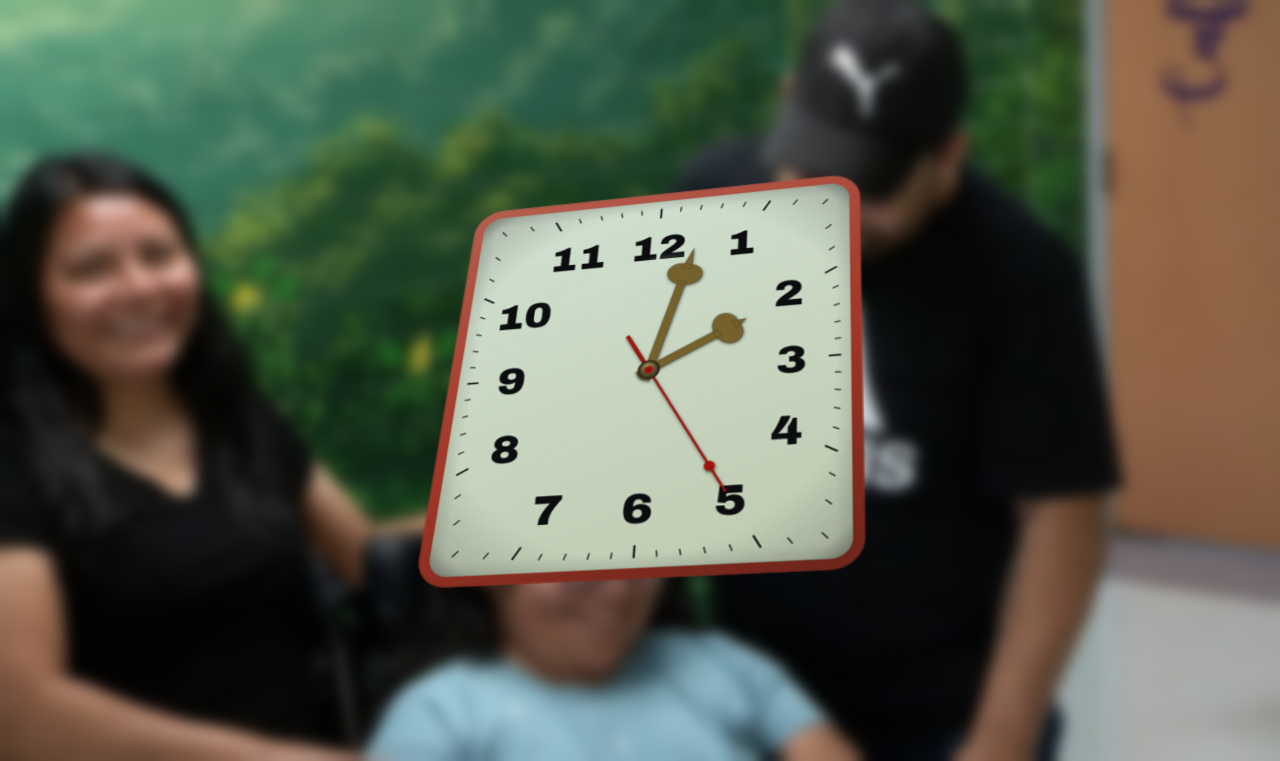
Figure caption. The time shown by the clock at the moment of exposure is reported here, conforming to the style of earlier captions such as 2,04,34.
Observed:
2,02,25
